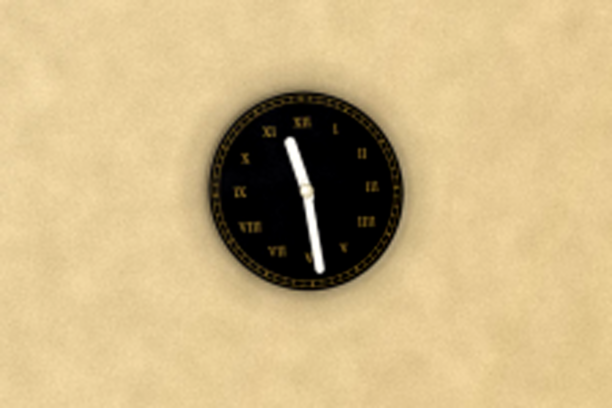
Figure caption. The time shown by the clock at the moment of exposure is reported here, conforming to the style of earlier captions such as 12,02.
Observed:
11,29
